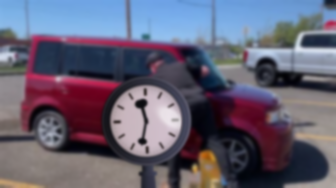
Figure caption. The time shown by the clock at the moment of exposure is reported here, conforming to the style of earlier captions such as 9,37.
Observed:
11,32
